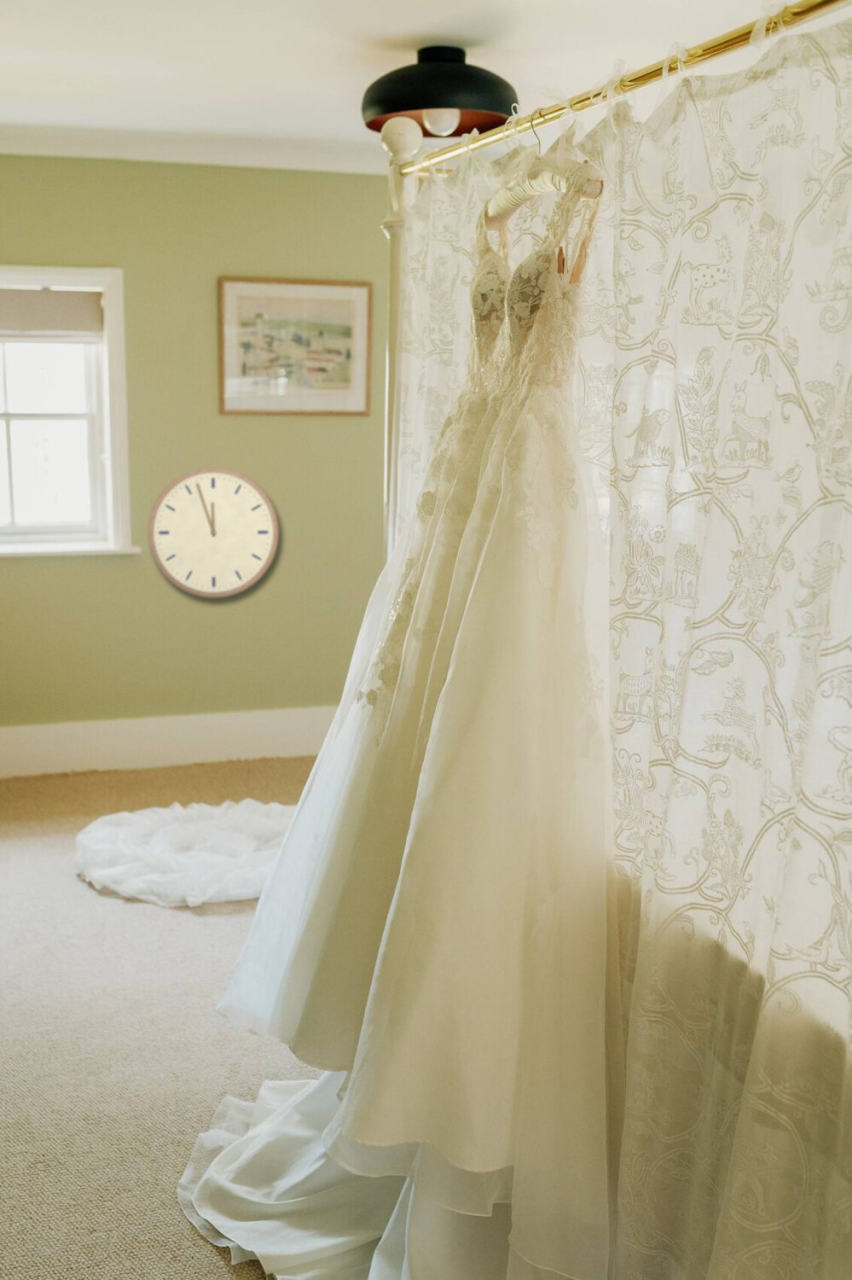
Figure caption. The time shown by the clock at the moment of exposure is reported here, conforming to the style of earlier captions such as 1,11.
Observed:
11,57
